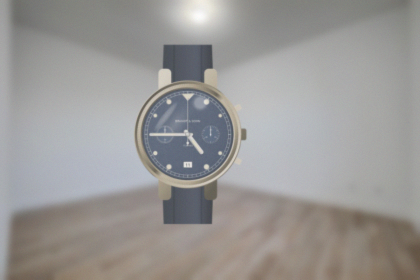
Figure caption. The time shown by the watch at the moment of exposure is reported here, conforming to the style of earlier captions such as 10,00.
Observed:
4,45
